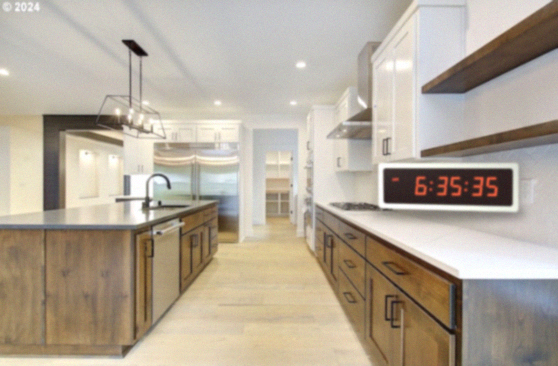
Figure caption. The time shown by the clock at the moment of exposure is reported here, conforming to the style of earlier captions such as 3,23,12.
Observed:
6,35,35
